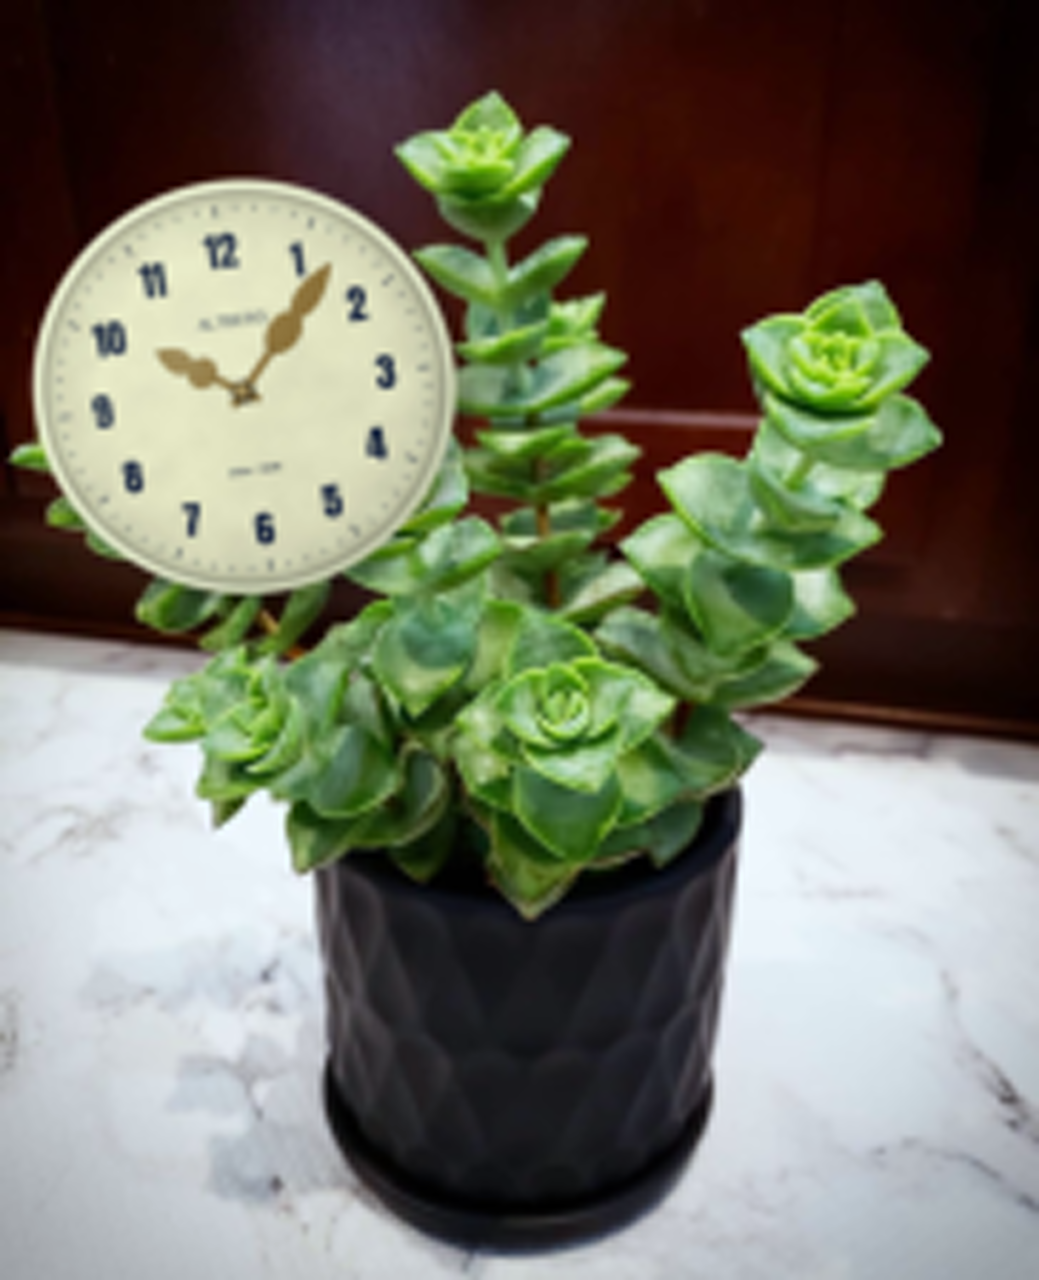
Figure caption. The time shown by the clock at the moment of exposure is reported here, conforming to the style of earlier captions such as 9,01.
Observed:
10,07
